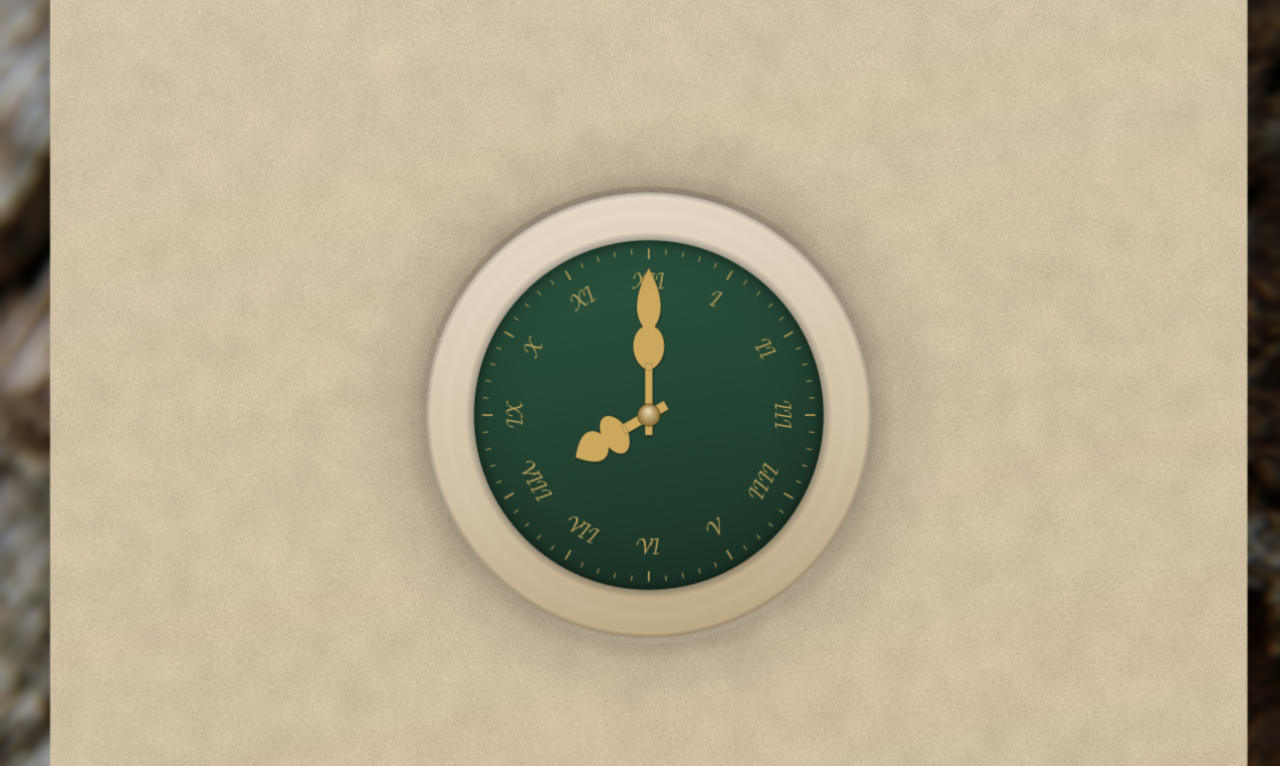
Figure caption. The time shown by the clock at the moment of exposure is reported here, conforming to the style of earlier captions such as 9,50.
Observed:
8,00
